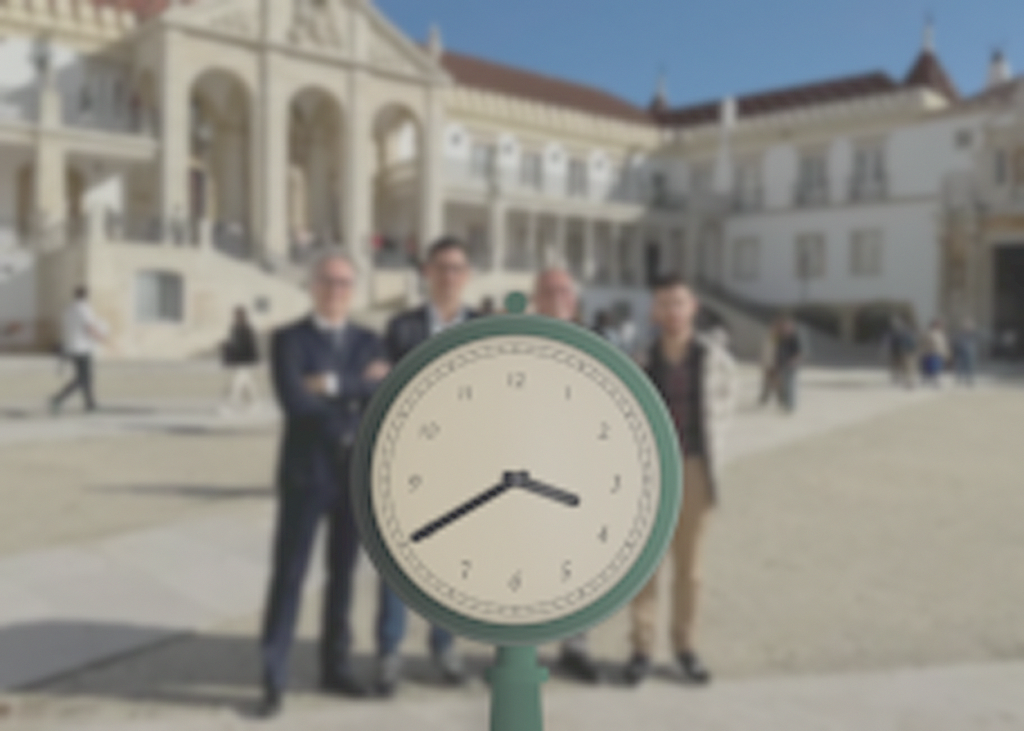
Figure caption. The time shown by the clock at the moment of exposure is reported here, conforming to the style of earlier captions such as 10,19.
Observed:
3,40
